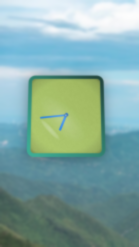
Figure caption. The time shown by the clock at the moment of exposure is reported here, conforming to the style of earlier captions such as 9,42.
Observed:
6,44
